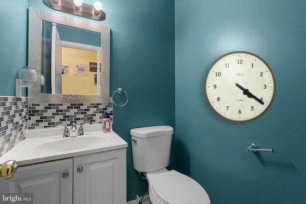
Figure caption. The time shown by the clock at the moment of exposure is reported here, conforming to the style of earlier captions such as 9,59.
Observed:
4,21
